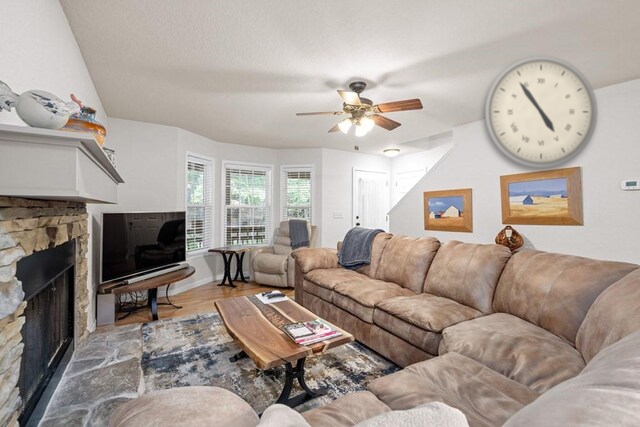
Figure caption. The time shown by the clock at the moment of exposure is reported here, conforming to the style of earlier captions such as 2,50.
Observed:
4,54
